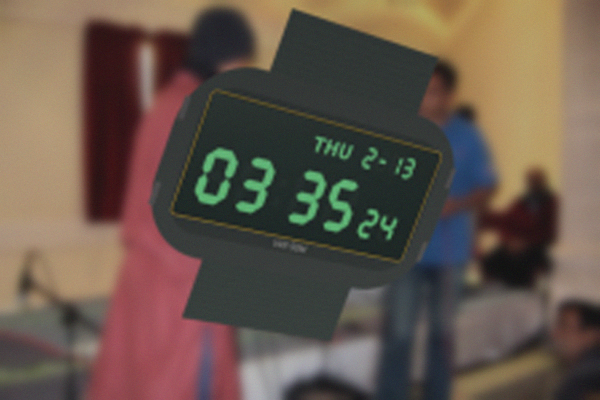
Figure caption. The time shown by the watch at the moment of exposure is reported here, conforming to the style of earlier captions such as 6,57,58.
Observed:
3,35,24
